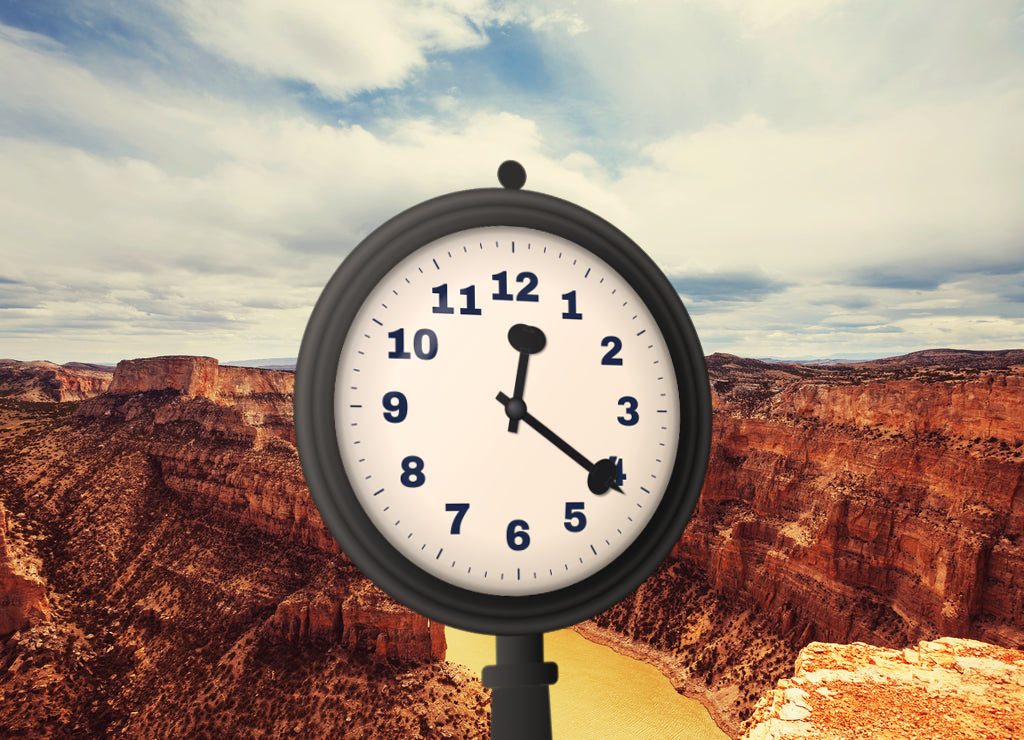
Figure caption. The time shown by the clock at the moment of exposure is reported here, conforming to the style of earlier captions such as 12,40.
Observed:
12,21
